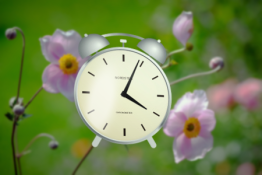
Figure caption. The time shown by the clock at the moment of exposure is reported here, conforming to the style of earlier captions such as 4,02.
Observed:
4,04
